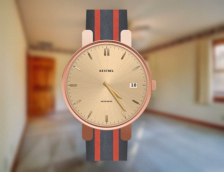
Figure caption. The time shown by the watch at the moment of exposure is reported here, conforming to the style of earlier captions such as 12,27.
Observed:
4,24
